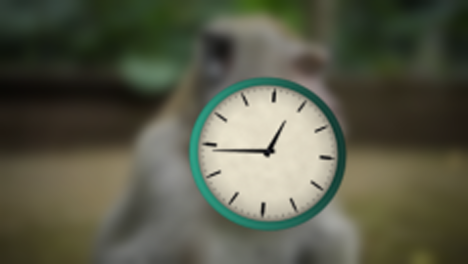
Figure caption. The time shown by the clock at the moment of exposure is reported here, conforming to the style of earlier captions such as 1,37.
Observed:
12,44
